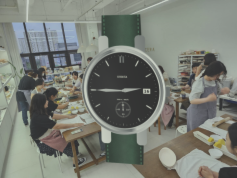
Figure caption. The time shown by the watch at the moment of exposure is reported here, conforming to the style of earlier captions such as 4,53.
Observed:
2,45
